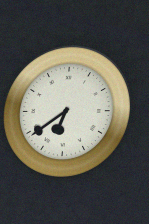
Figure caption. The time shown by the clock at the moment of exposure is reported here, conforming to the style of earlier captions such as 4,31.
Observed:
6,39
